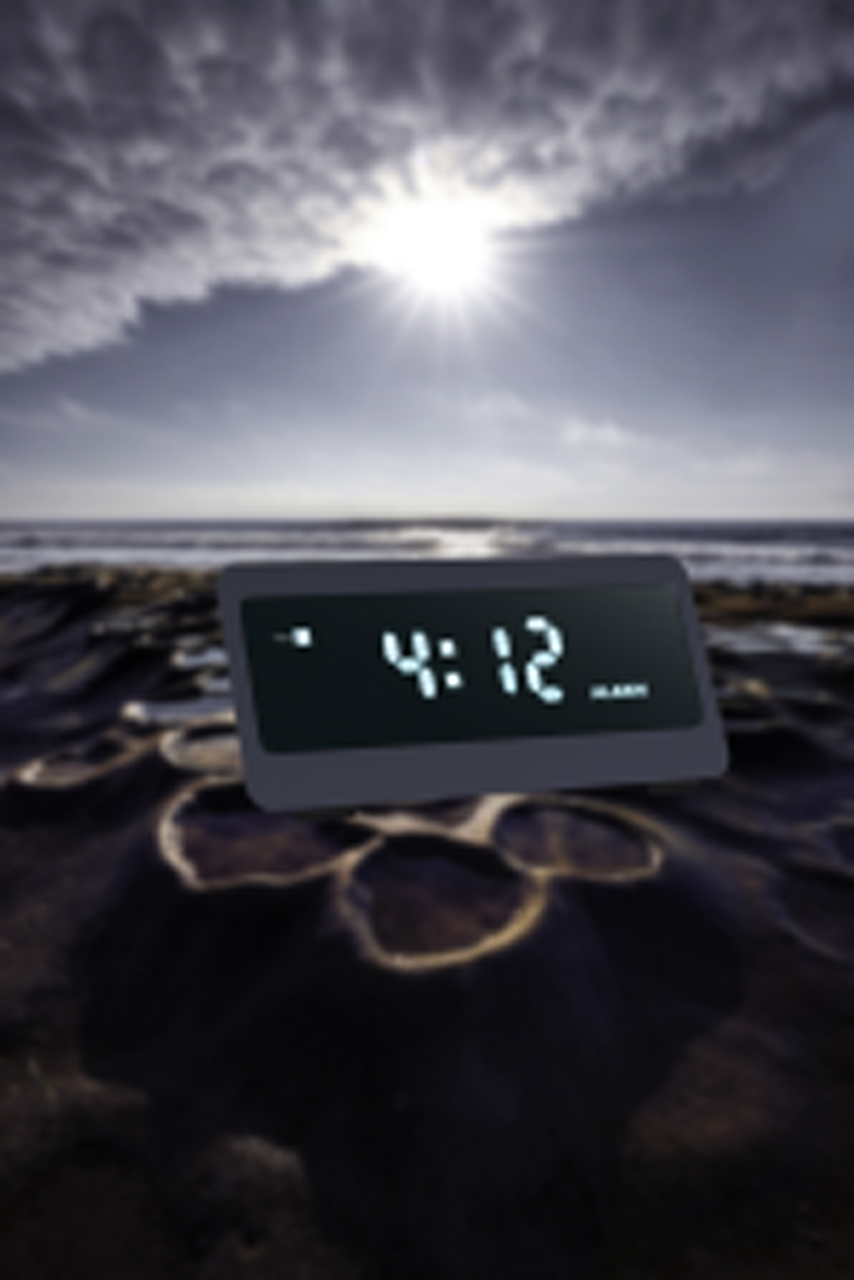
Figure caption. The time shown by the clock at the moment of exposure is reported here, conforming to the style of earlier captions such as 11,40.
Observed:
4,12
